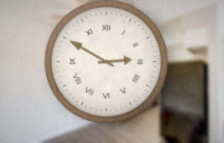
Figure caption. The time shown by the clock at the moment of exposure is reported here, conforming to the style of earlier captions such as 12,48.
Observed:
2,50
